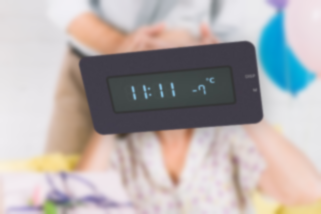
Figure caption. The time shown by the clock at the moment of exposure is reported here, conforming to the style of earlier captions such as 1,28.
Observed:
11,11
